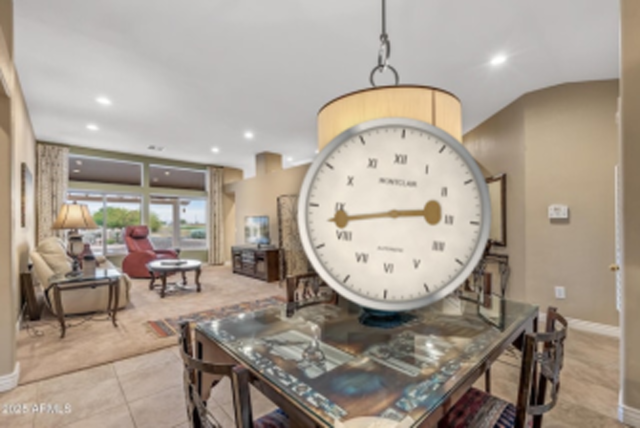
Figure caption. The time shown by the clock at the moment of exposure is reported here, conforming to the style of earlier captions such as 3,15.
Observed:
2,43
